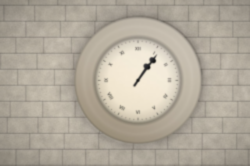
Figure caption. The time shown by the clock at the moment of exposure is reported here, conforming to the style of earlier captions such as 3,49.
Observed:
1,06
